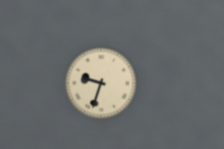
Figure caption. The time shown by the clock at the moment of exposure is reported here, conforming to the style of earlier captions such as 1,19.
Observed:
9,33
